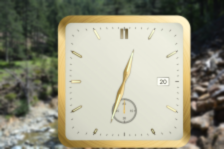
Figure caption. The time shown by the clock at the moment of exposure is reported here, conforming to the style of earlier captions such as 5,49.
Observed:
12,33
